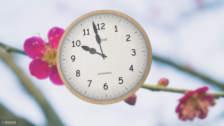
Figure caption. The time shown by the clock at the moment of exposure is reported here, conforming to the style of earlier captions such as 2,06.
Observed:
9,58
